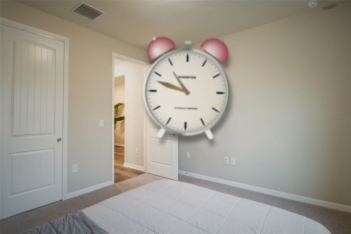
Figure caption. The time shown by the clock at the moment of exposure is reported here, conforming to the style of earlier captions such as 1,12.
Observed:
10,48
